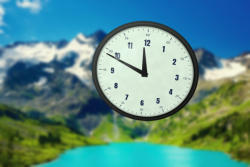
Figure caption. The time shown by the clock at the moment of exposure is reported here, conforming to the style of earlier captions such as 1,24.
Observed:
11,49
